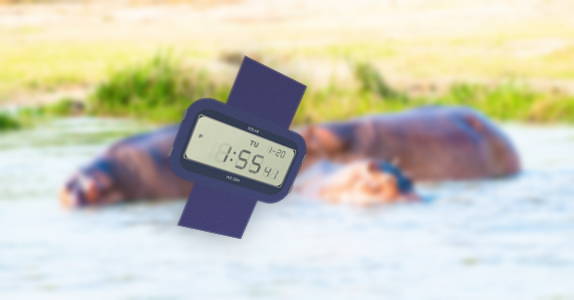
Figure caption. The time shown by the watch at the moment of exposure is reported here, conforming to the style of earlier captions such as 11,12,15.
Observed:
1,55,41
